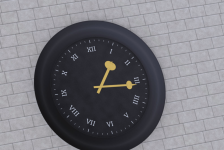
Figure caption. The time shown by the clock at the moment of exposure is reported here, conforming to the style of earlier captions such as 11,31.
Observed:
1,16
